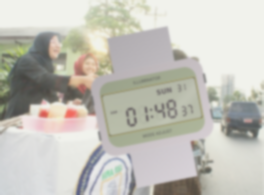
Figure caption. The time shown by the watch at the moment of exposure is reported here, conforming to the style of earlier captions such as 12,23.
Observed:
1,48
